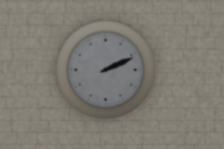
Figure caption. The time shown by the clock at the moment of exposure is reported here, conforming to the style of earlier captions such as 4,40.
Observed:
2,11
